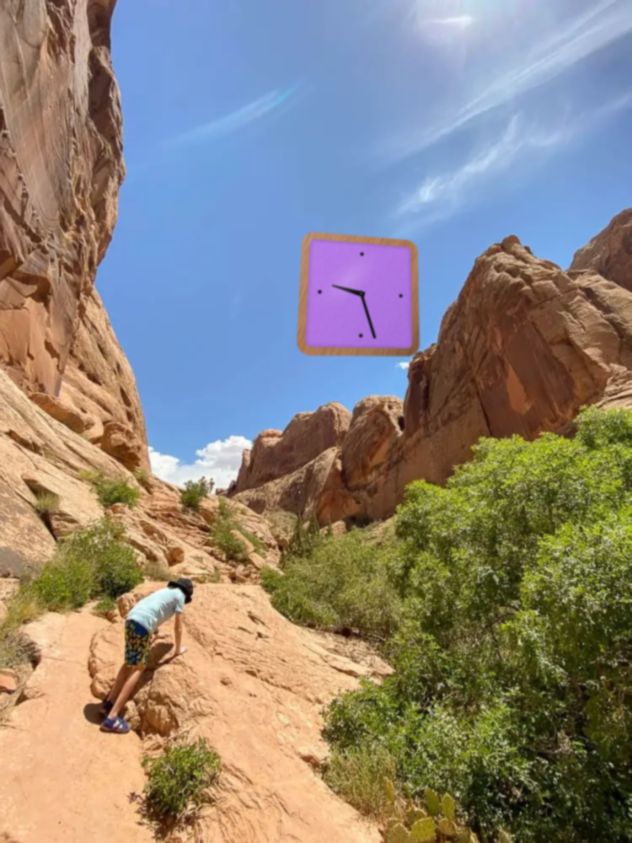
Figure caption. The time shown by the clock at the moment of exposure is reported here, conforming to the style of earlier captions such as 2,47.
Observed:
9,27
